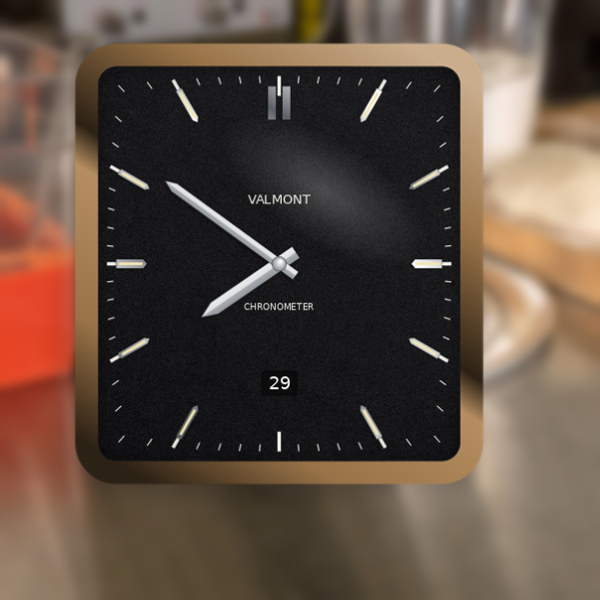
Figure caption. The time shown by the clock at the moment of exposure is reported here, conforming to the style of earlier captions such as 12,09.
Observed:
7,51
